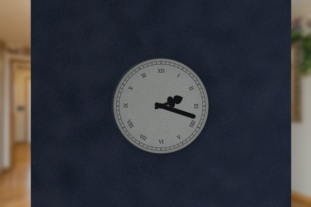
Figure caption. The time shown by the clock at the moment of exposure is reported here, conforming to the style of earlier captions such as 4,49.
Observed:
2,18
